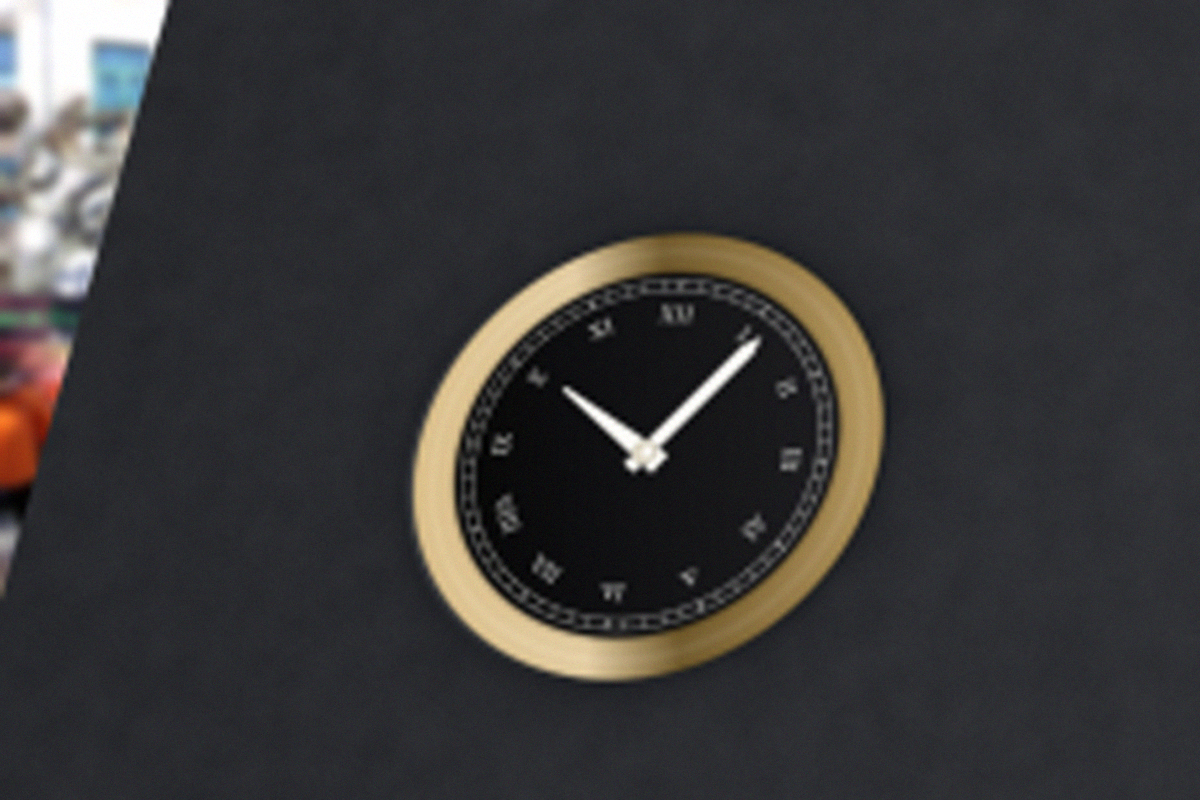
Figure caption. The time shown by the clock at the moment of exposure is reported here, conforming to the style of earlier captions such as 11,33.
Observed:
10,06
